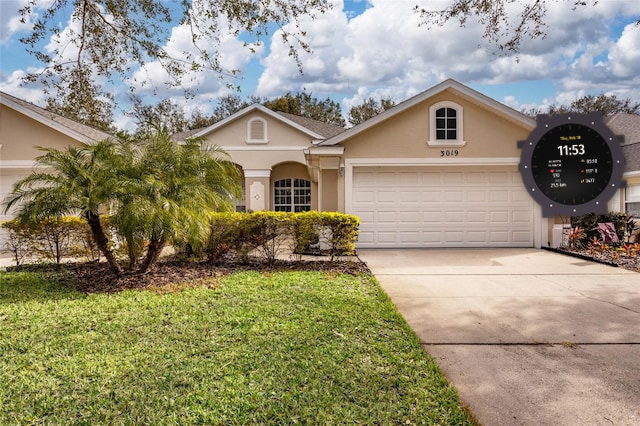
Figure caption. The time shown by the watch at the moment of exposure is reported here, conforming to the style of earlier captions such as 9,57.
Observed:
11,53
